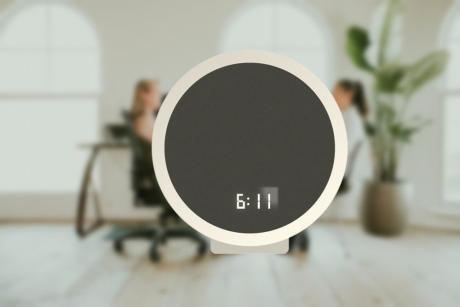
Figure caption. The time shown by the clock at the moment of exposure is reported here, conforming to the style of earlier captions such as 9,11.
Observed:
6,11
